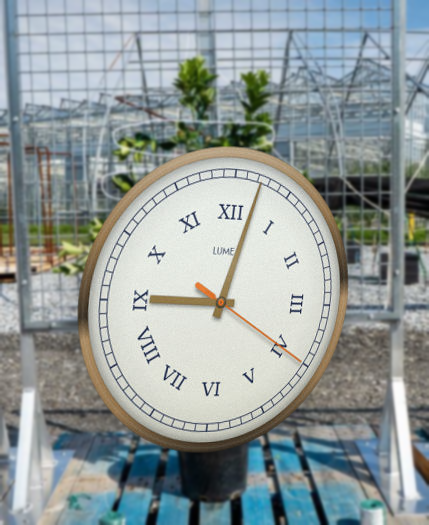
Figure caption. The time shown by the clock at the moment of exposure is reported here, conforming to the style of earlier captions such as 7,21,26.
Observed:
9,02,20
